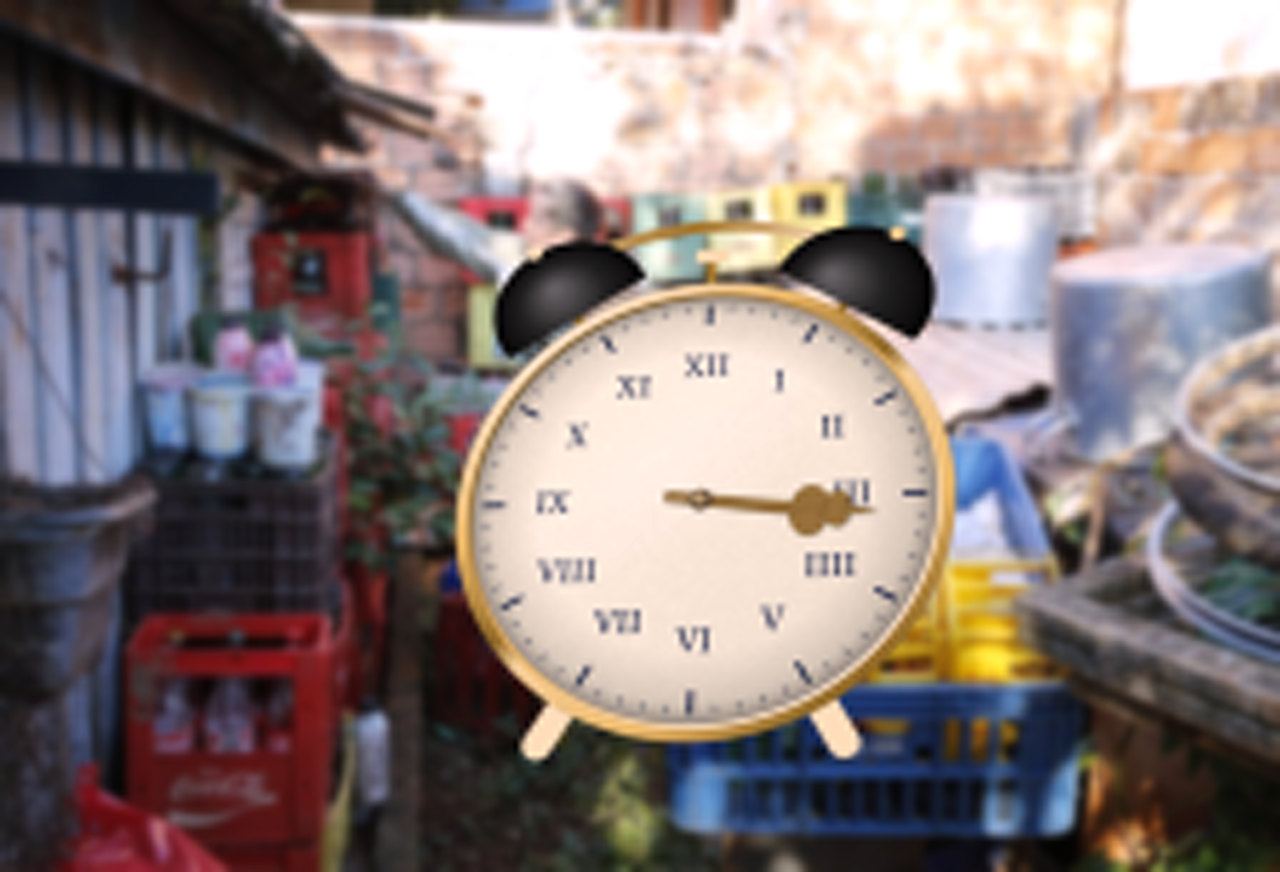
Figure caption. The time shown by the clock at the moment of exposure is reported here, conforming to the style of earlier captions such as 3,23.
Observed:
3,16
